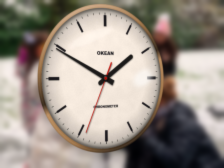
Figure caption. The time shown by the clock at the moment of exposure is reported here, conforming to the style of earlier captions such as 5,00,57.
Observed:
1,49,34
